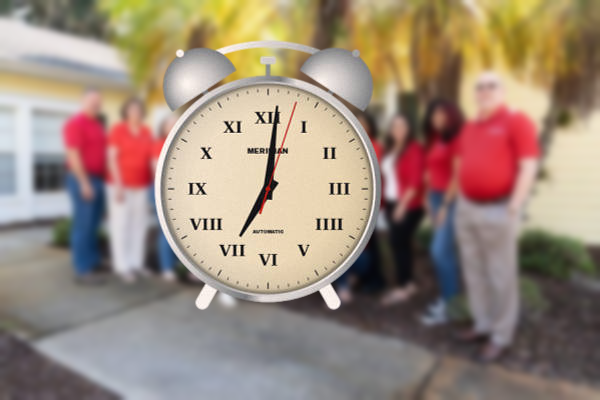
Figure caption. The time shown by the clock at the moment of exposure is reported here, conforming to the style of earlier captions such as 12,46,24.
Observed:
7,01,03
